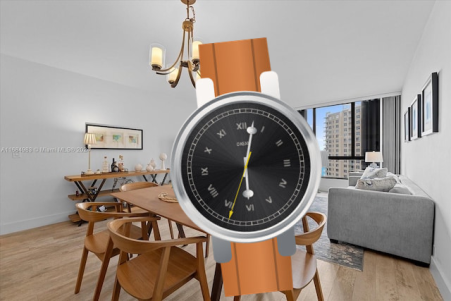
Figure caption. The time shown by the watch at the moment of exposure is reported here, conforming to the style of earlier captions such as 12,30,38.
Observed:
6,02,34
